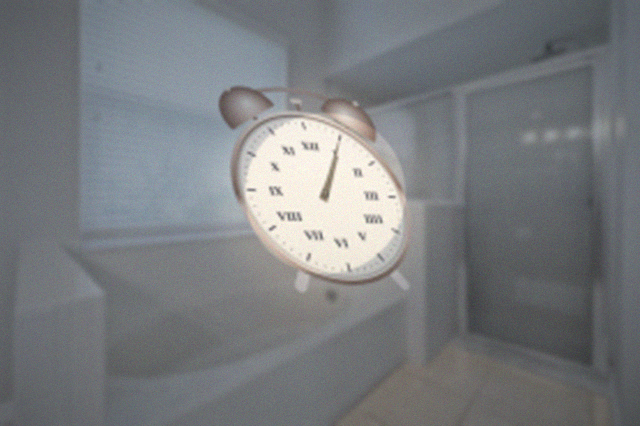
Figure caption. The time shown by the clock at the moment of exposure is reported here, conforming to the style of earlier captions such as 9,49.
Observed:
1,05
